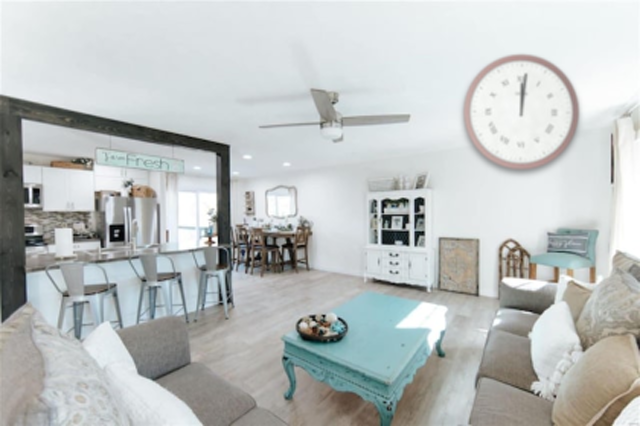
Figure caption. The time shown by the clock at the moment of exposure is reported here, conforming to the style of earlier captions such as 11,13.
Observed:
12,01
